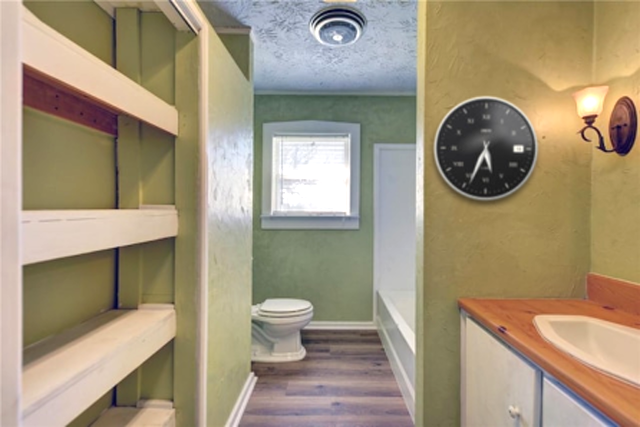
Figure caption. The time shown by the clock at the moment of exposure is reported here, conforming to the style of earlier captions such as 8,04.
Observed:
5,34
